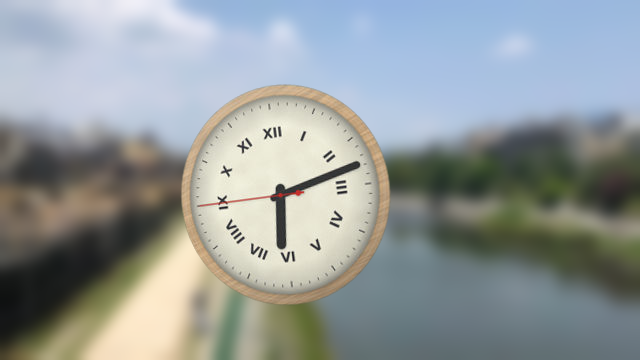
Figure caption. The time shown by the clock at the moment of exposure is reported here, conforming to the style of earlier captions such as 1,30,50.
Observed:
6,12,45
